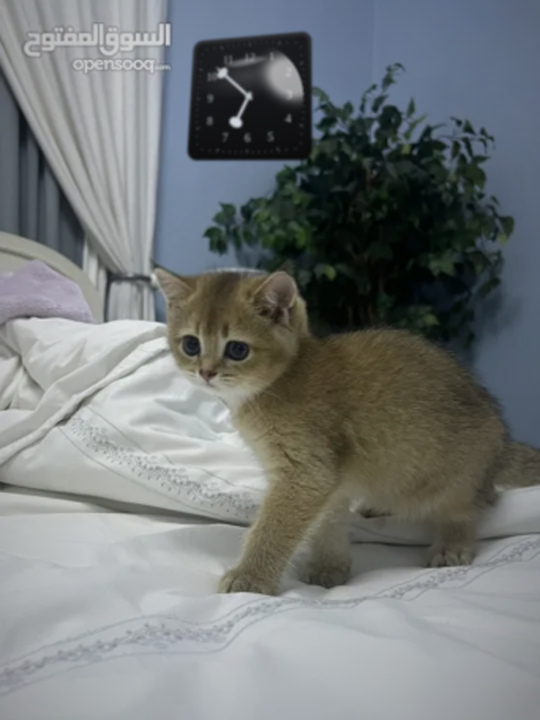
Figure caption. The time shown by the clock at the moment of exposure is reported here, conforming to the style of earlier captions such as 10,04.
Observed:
6,52
